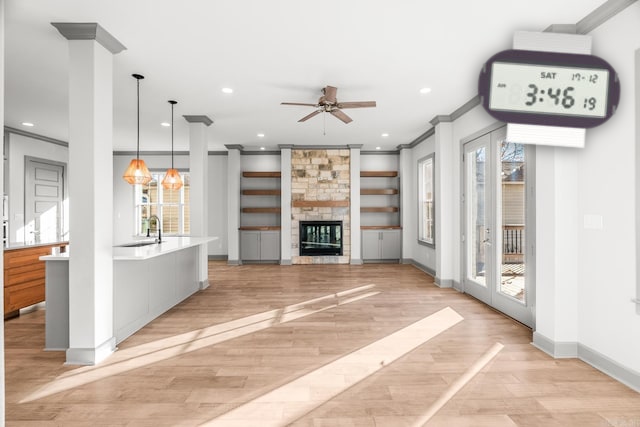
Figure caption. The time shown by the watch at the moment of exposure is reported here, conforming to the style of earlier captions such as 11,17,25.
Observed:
3,46,19
